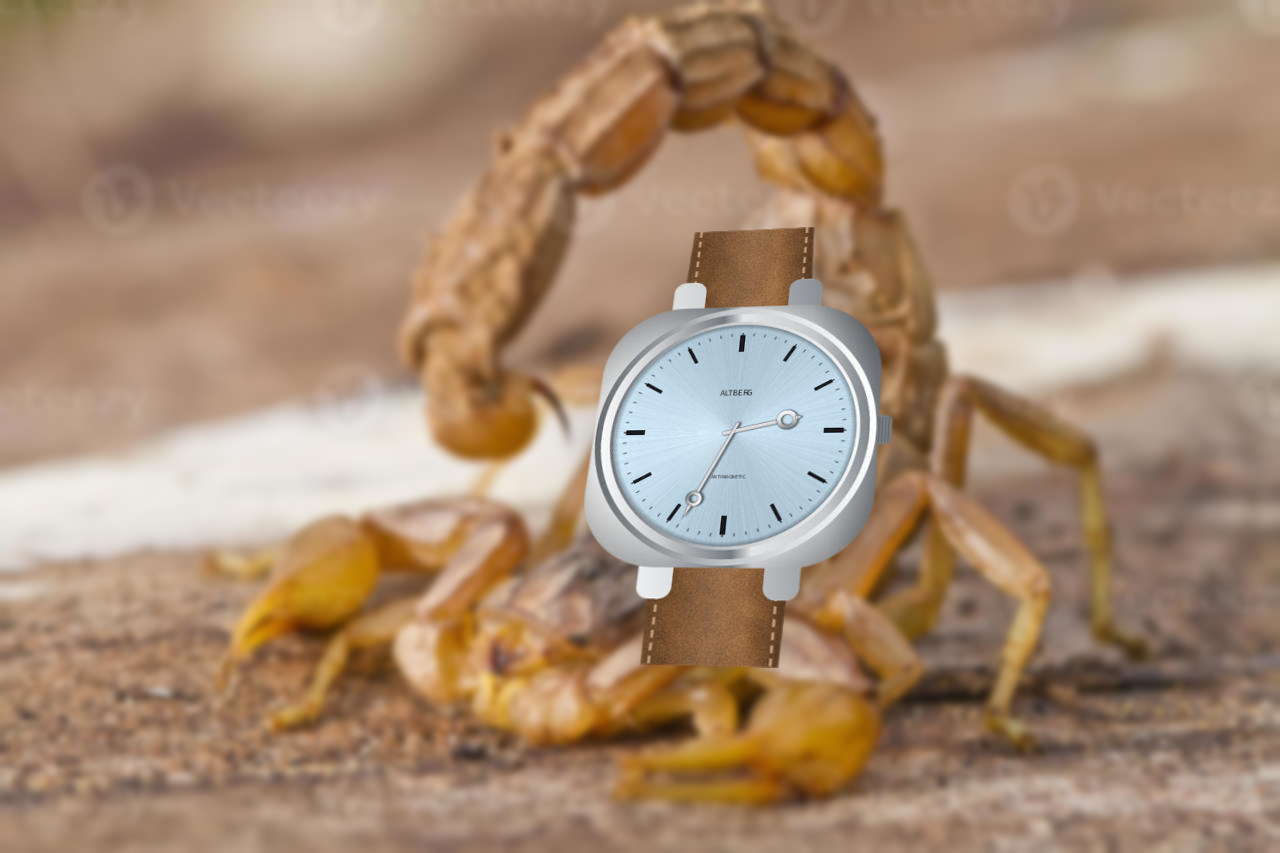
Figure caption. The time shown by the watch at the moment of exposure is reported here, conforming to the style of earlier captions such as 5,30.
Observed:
2,34
